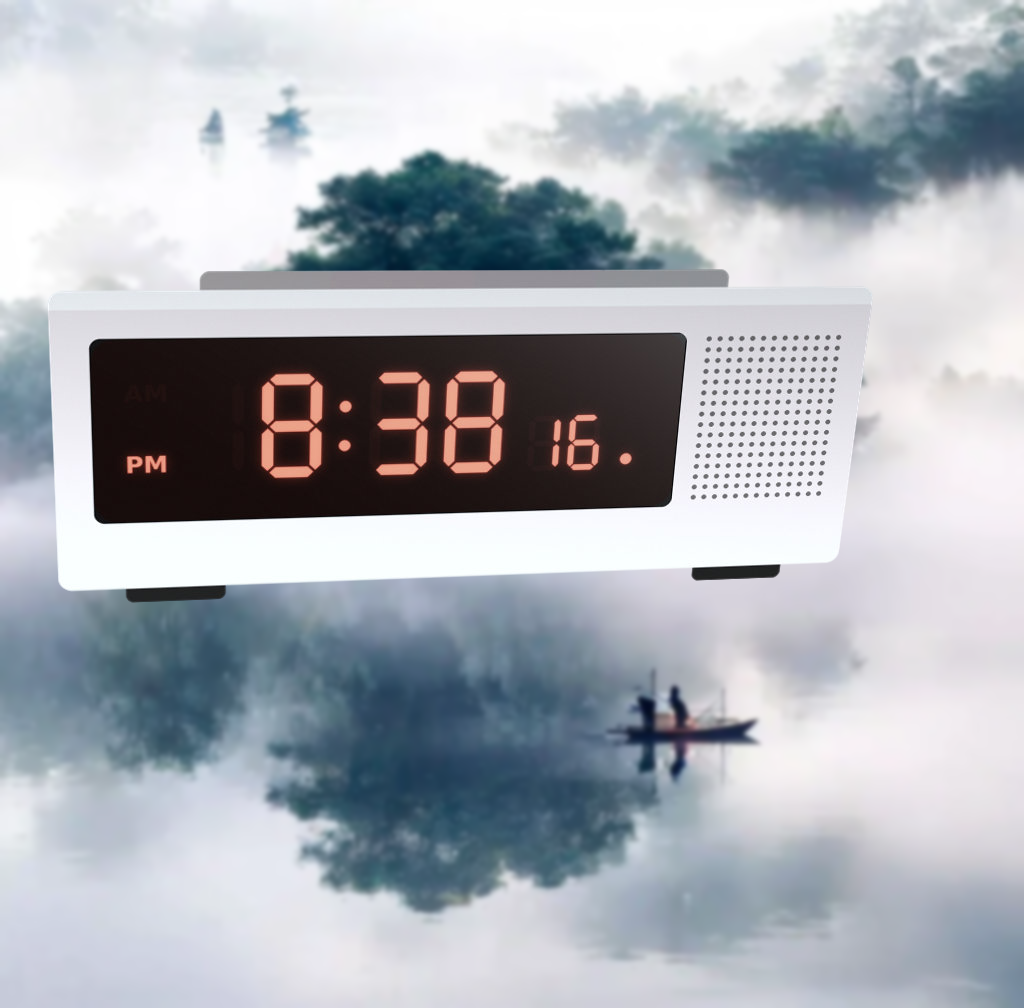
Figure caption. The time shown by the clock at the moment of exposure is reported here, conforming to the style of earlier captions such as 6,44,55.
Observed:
8,38,16
